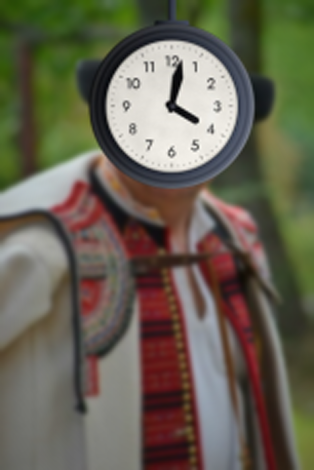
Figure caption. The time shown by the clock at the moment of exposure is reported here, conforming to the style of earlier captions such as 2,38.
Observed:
4,02
